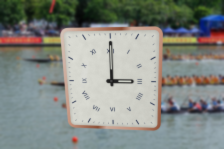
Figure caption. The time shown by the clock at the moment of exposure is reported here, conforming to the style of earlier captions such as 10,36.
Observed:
3,00
